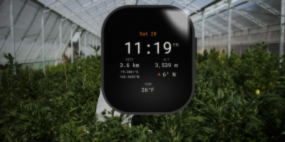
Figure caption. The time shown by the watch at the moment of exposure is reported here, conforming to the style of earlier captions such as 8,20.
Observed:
11,19
